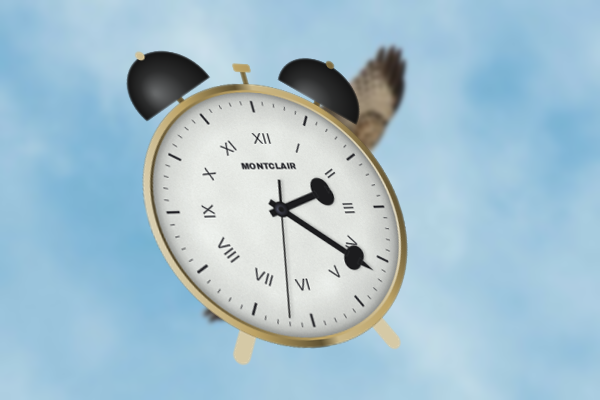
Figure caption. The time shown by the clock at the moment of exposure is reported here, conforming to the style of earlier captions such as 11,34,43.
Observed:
2,21,32
